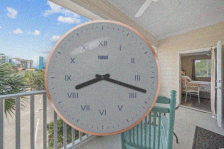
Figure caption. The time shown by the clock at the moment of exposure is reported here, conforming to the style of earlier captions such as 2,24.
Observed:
8,18
